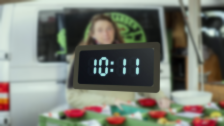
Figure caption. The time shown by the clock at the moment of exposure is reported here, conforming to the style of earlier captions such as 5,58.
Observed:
10,11
